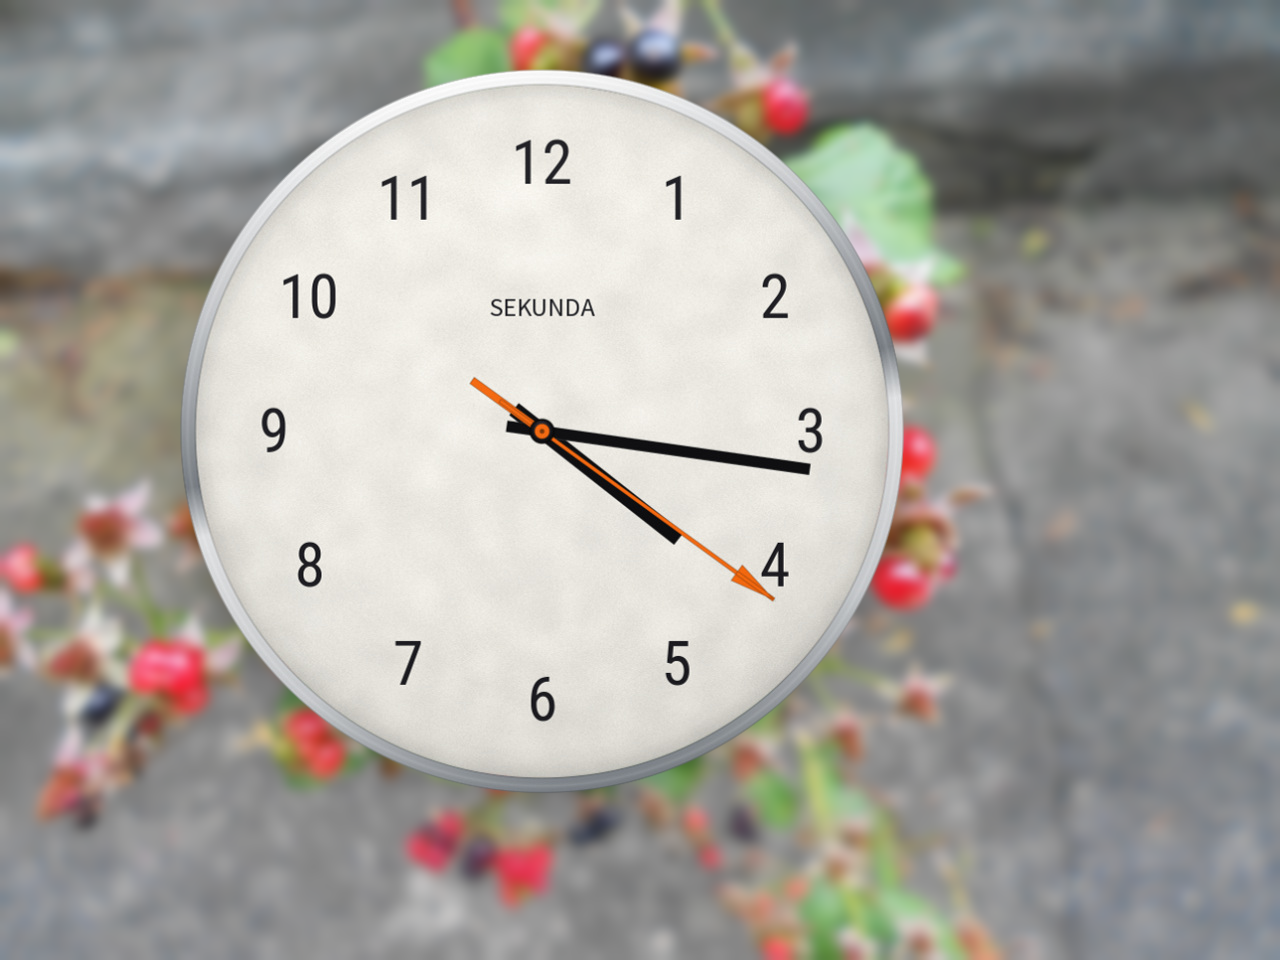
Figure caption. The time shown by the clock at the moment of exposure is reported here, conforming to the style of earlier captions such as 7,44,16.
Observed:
4,16,21
